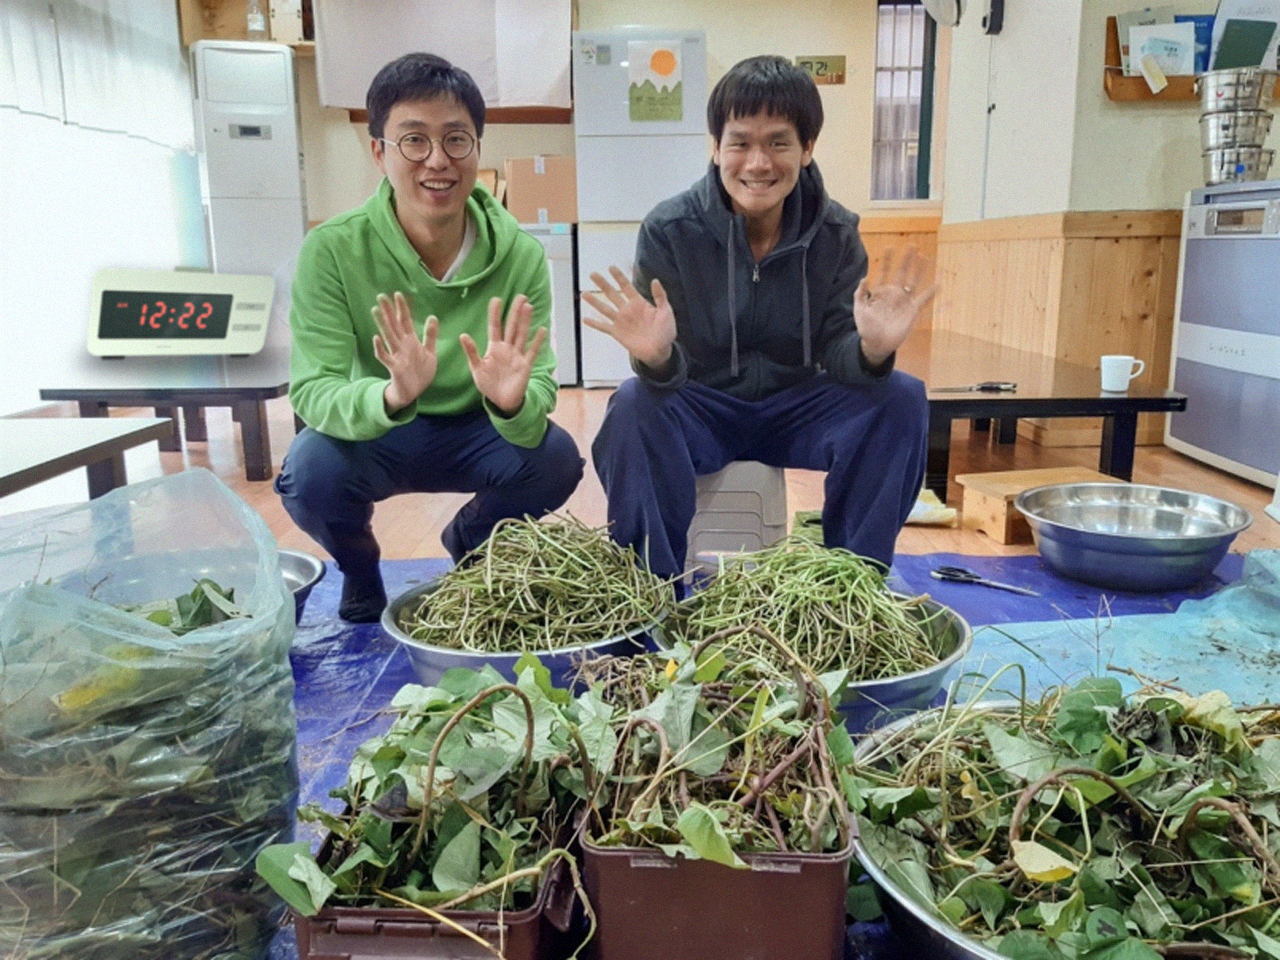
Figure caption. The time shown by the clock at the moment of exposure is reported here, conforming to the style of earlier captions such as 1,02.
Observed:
12,22
